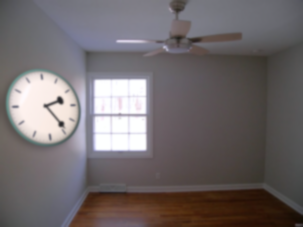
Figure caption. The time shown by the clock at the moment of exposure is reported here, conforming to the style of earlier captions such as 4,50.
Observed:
2,24
